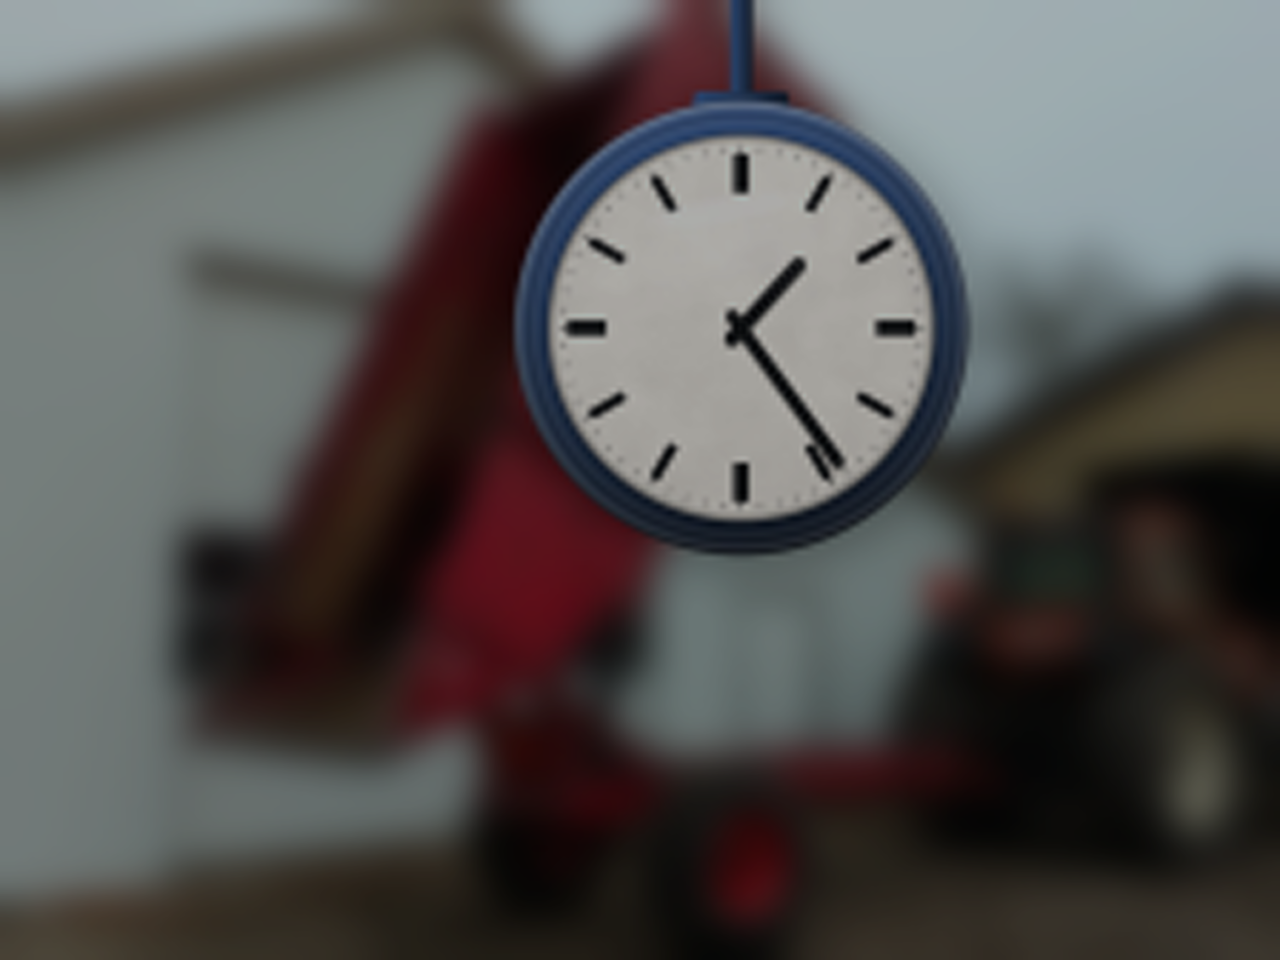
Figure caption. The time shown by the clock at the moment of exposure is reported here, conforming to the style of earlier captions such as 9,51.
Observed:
1,24
